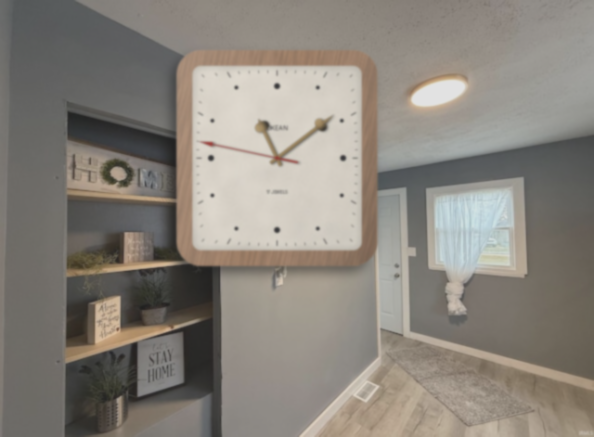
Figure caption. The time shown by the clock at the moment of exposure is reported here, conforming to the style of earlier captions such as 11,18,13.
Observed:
11,08,47
